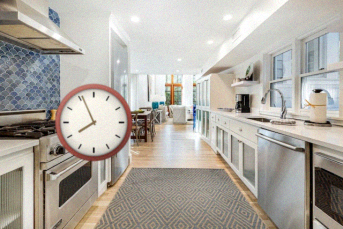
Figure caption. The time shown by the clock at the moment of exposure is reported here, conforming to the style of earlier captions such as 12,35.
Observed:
7,56
